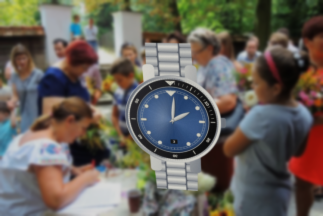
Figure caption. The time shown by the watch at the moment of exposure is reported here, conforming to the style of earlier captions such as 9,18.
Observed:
2,01
